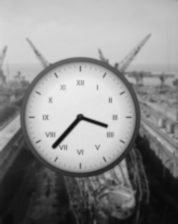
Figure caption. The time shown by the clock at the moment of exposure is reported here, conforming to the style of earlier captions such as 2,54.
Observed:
3,37
